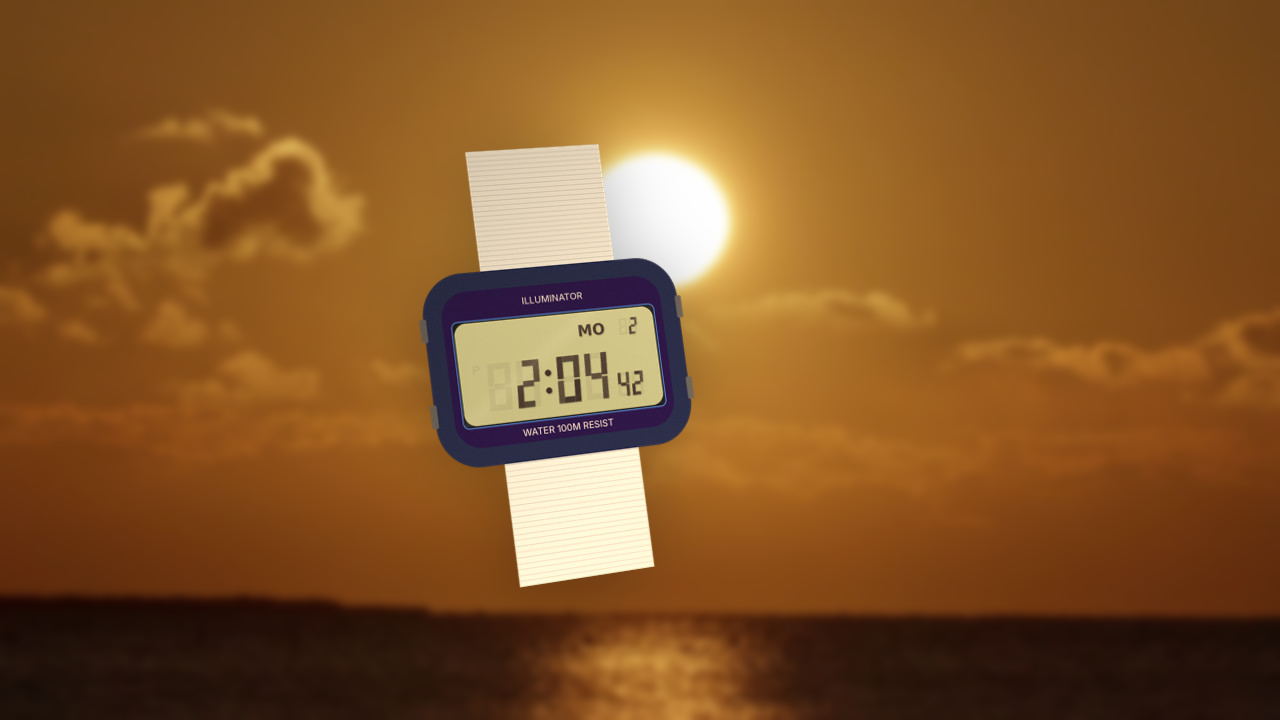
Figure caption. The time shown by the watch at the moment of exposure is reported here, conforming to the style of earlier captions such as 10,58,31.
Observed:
2,04,42
